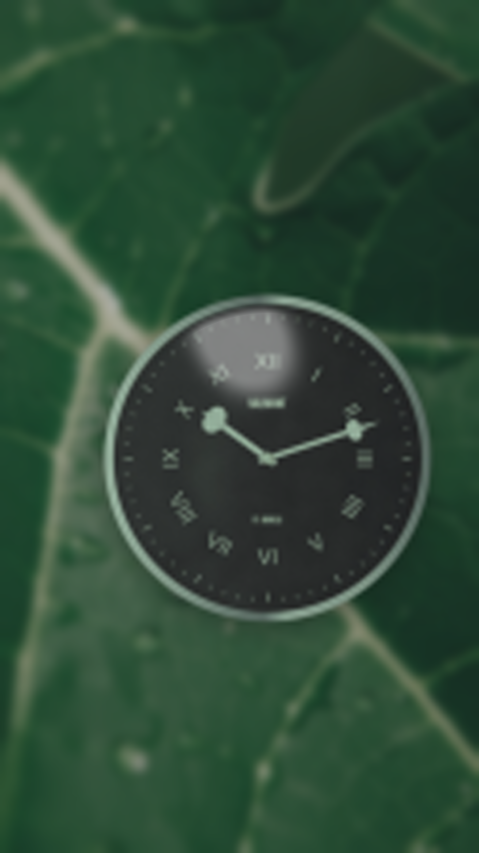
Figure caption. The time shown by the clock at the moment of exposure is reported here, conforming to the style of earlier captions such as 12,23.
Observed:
10,12
